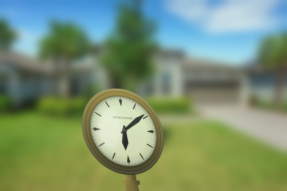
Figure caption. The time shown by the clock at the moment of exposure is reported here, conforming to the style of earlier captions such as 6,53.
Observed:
6,09
